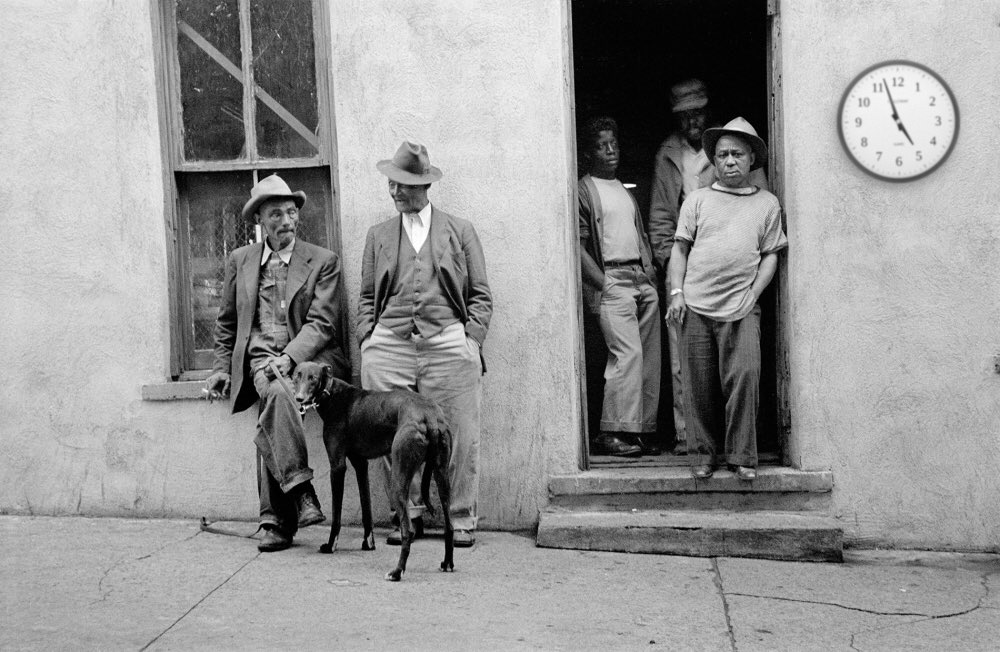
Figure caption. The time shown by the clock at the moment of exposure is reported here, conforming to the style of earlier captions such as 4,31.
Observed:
4,57
